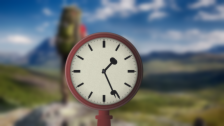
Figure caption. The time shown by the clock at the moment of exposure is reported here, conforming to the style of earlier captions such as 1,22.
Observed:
1,26
